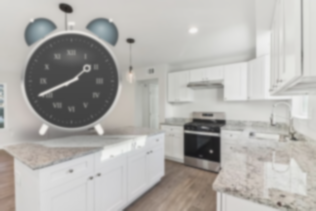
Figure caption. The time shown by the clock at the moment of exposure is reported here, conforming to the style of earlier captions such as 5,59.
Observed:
1,41
